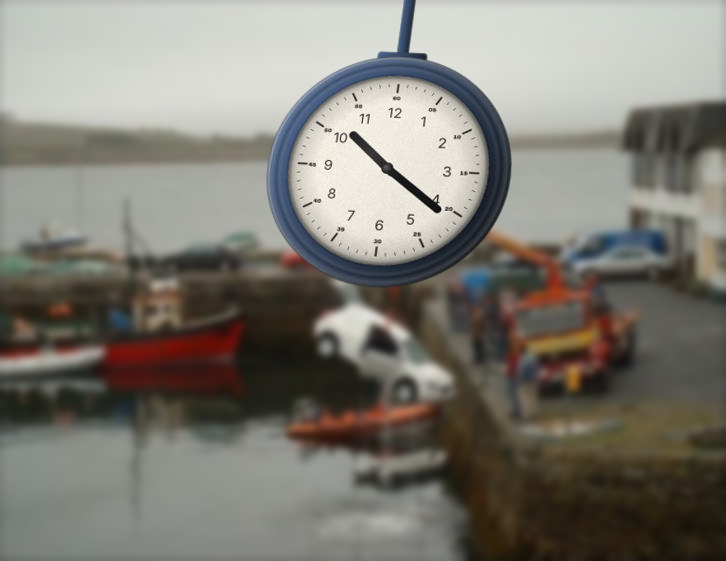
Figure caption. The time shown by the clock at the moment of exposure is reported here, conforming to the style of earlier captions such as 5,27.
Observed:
10,21
